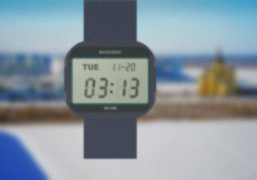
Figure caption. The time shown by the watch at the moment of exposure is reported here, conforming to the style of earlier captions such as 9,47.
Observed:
3,13
